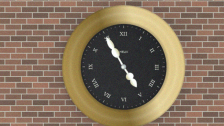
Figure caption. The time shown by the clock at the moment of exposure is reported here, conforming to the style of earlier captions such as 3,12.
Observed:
4,55
